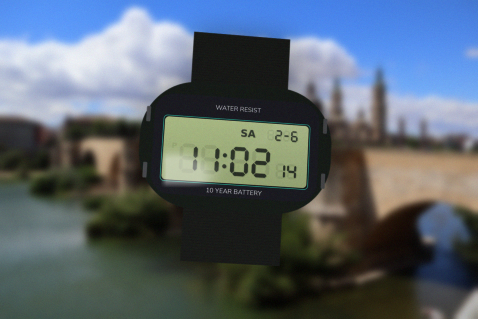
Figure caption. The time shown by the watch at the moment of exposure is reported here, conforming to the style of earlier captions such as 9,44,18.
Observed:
11,02,14
